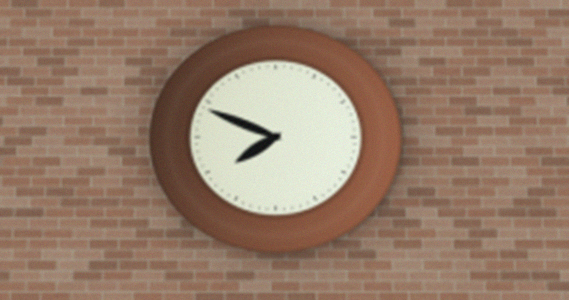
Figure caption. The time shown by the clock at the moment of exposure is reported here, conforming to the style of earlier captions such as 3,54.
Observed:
7,49
